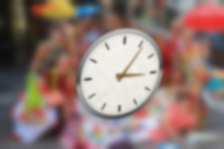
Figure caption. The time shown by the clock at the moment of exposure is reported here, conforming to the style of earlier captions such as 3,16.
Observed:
3,06
